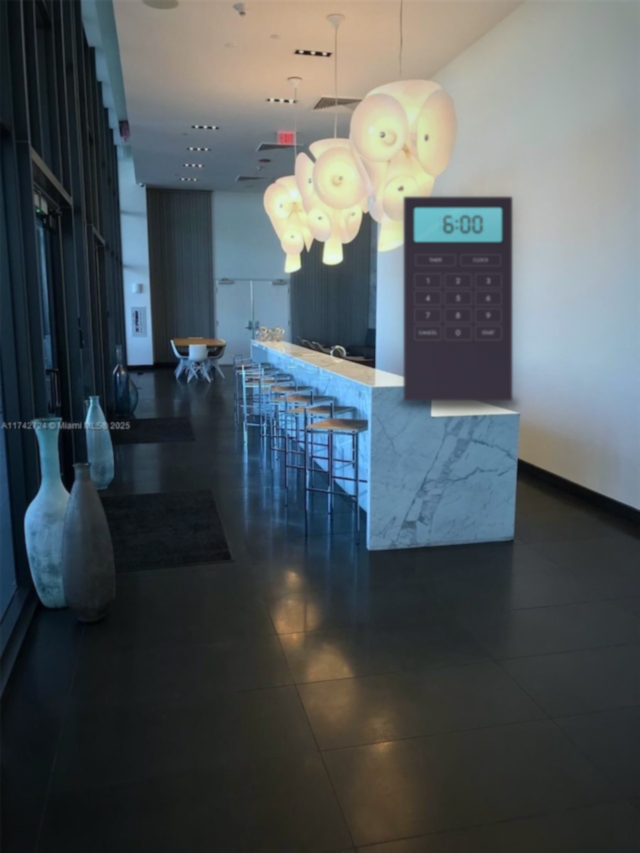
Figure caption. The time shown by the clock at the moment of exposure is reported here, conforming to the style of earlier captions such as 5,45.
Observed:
6,00
